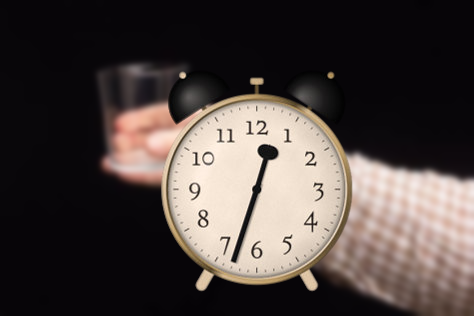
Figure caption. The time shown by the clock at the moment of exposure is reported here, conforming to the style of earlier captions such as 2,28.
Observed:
12,33
